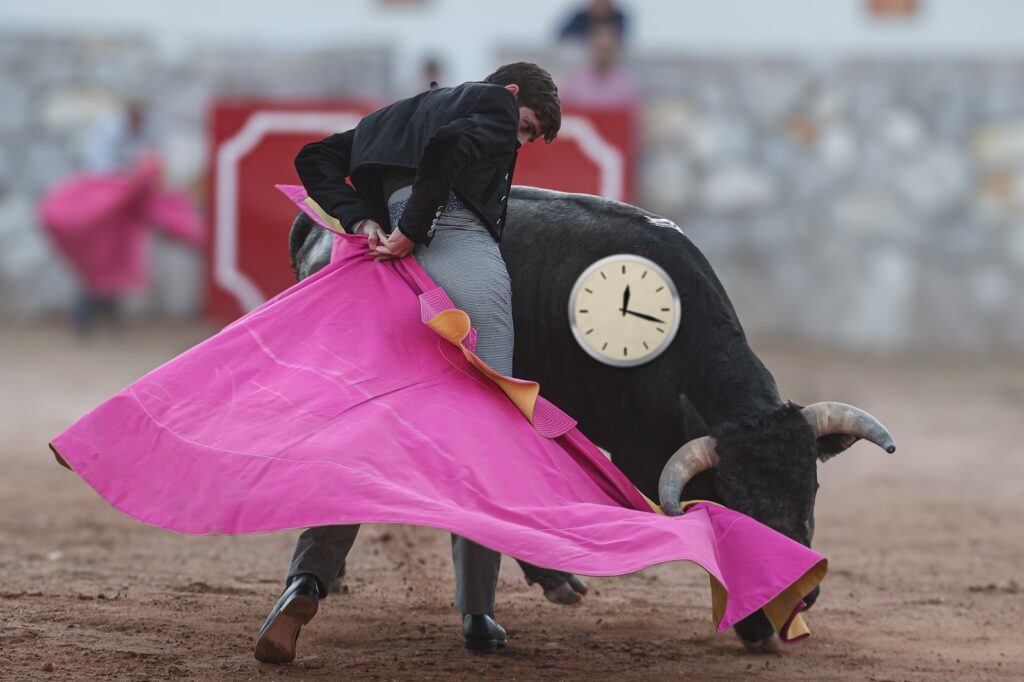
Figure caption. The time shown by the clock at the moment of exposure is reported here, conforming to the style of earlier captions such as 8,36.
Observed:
12,18
